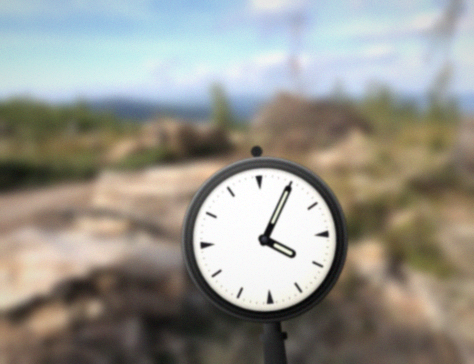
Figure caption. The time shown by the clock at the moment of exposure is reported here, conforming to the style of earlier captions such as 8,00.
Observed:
4,05
